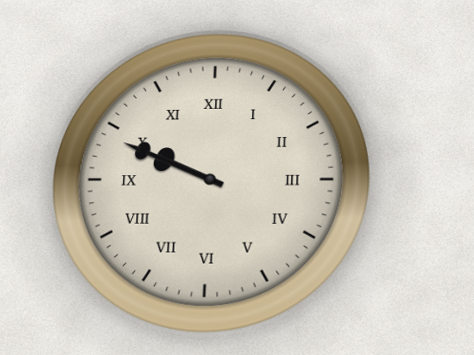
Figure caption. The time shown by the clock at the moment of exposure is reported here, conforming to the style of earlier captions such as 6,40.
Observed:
9,49
